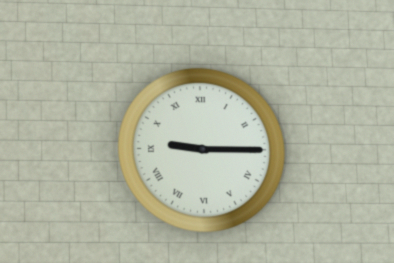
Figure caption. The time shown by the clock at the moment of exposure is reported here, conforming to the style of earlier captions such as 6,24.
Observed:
9,15
